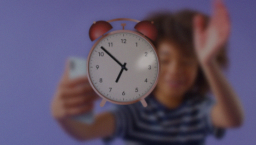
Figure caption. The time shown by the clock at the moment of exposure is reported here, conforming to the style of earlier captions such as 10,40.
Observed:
6,52
